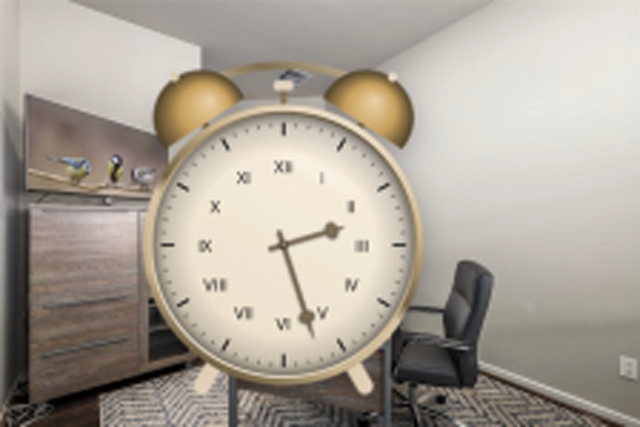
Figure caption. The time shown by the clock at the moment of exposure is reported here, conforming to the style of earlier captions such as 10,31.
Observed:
2,27
